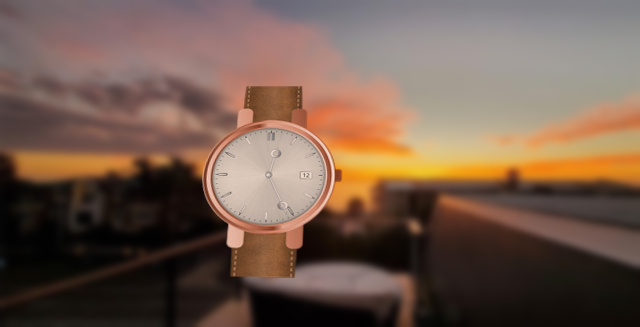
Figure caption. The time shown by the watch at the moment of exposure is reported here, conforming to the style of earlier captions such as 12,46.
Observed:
12,26
